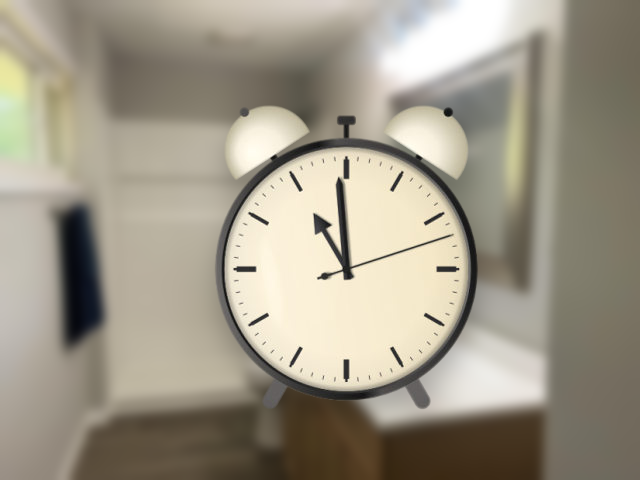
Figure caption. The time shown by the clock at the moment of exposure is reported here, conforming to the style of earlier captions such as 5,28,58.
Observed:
10,59,12
